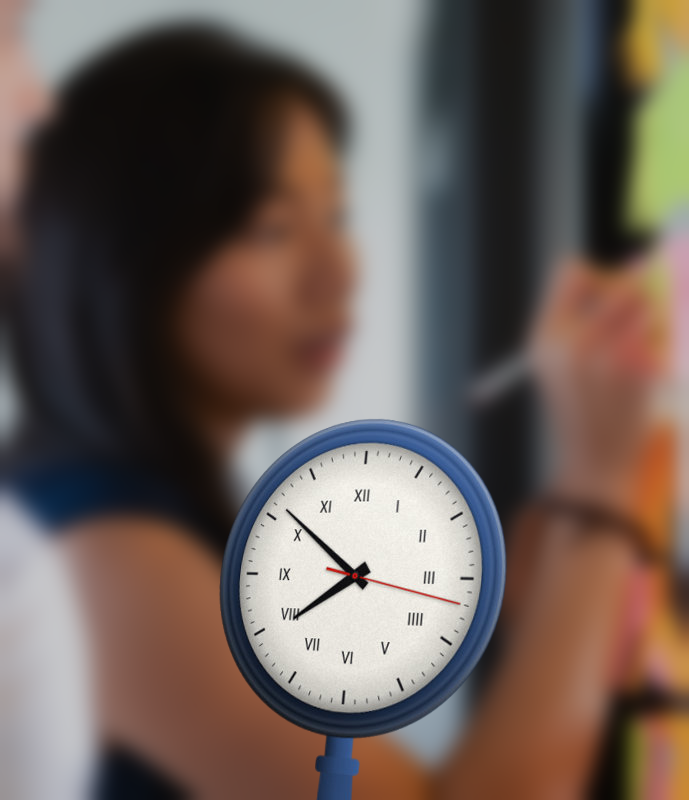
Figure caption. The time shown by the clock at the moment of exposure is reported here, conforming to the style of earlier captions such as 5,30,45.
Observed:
7,51,17
